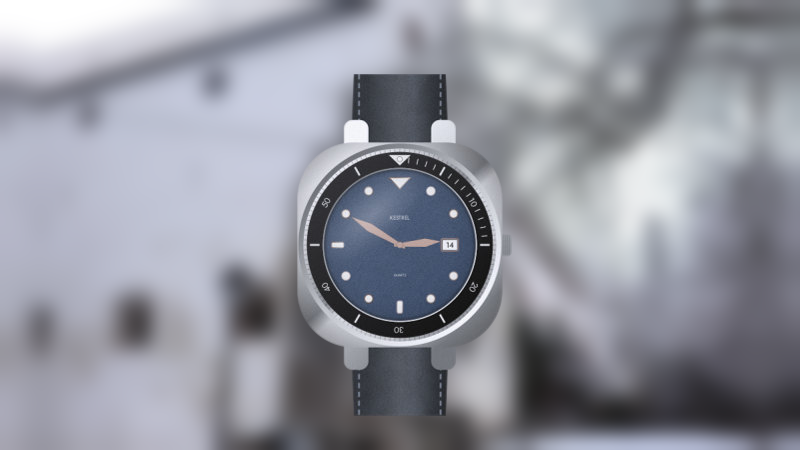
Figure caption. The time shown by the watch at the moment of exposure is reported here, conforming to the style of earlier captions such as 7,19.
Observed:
2,50
